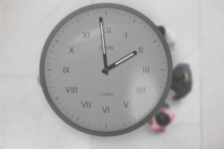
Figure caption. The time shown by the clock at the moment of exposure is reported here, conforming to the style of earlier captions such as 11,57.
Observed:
1,59
